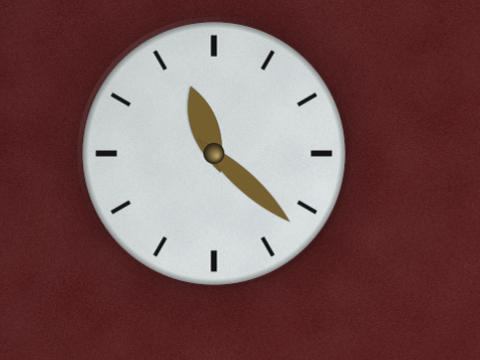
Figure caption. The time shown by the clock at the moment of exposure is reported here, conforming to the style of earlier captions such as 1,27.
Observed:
11,22
